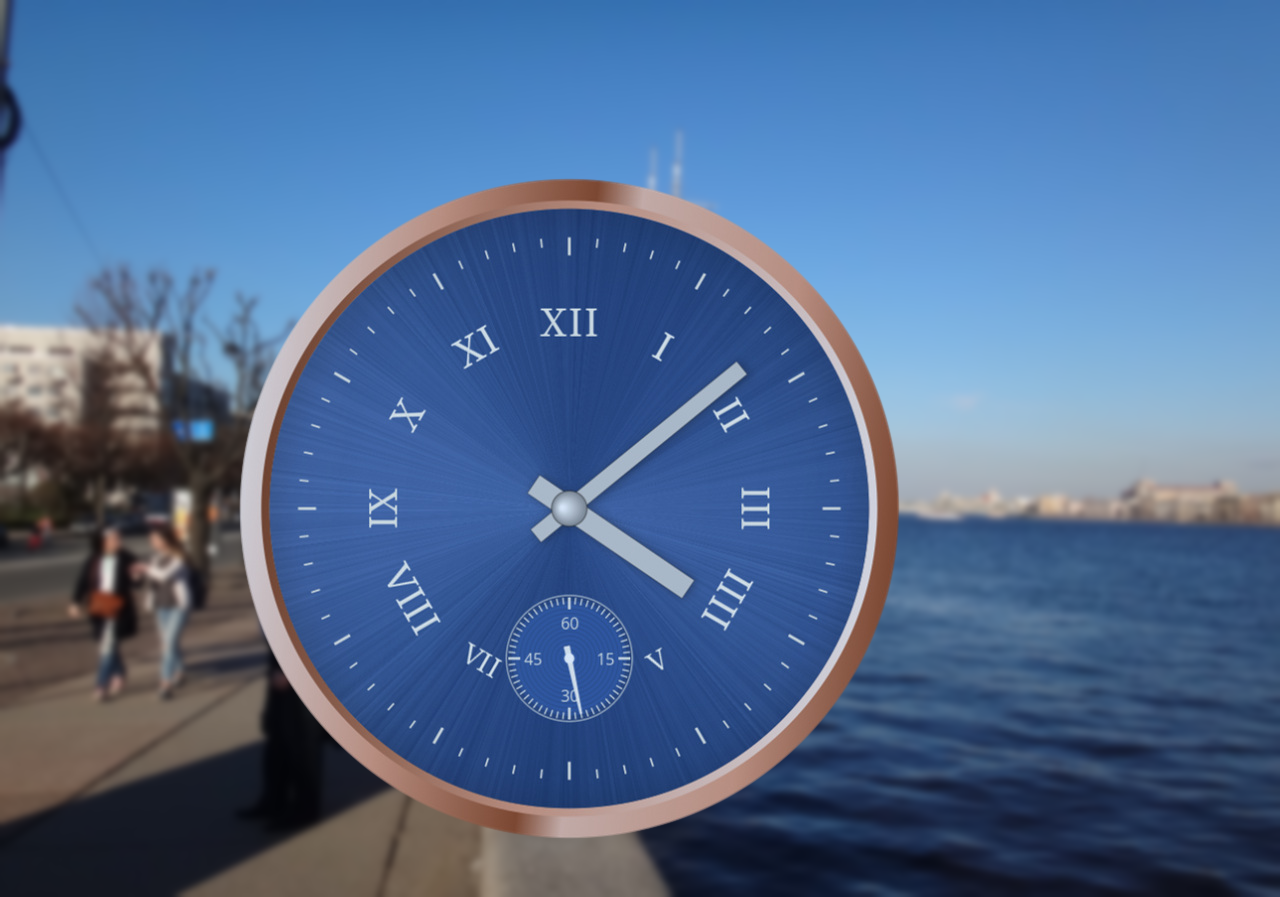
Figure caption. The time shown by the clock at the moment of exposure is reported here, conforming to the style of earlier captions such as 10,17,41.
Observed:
4,08,28
